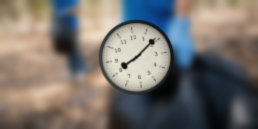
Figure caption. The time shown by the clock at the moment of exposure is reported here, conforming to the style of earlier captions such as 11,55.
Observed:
8,09
